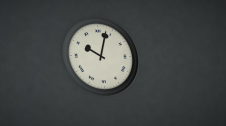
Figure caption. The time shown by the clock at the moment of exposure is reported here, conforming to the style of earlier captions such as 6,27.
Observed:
10,03
